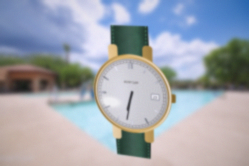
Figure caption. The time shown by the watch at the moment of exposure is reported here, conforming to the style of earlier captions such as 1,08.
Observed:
6,32
